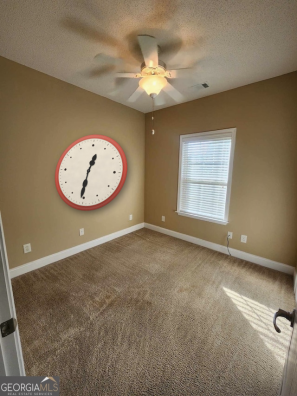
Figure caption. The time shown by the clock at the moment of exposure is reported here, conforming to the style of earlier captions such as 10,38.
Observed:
12,31
